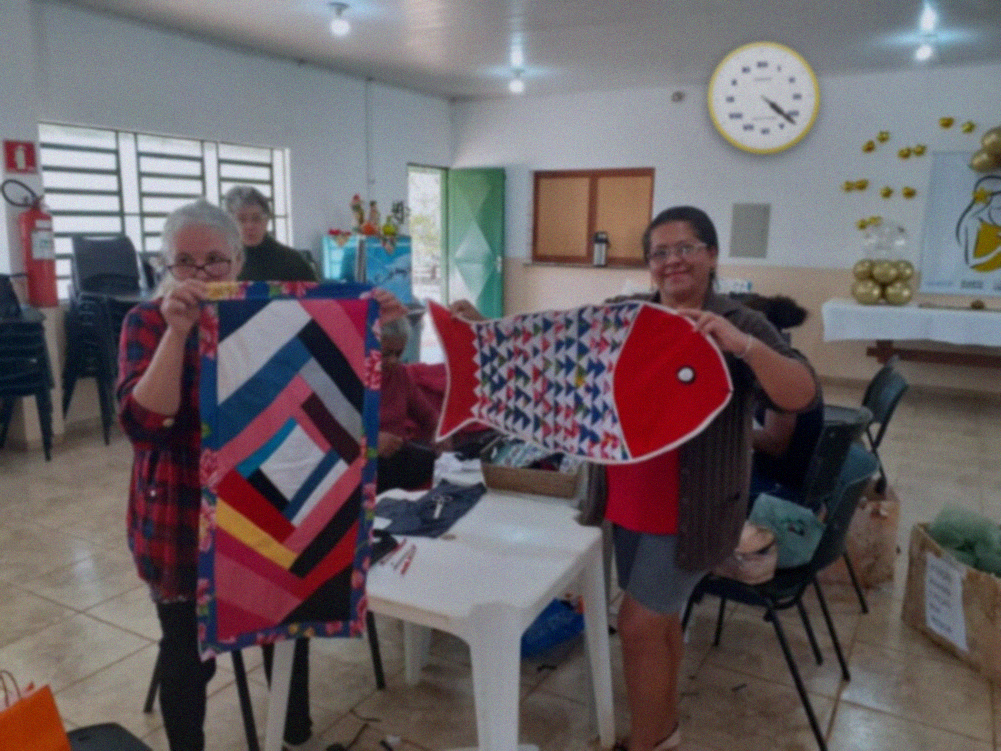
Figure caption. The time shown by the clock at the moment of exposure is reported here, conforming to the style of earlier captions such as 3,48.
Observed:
4,22
